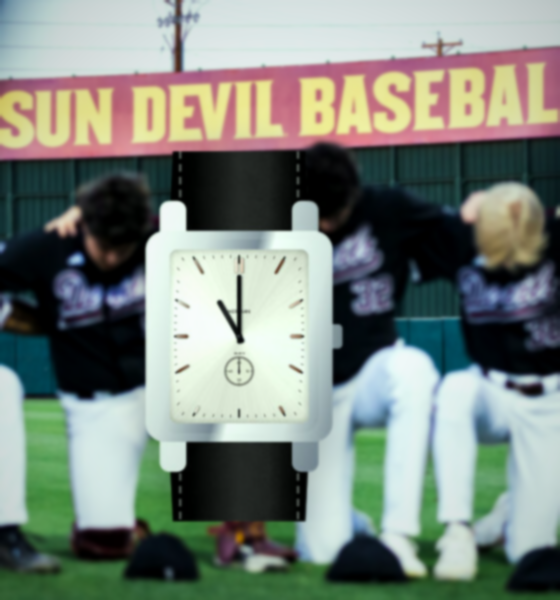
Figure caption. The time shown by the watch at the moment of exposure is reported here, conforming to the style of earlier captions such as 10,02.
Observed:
11,00
